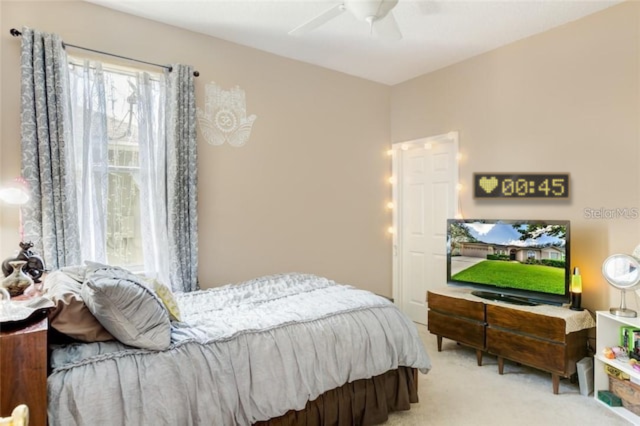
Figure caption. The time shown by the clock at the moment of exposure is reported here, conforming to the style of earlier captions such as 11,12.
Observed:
0,45
